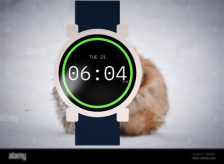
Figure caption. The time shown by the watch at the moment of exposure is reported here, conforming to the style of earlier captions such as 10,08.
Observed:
6,04
